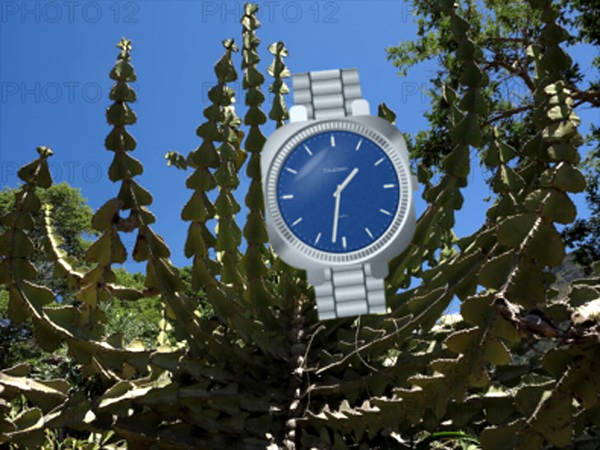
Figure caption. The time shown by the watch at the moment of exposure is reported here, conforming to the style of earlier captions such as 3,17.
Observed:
1,32
